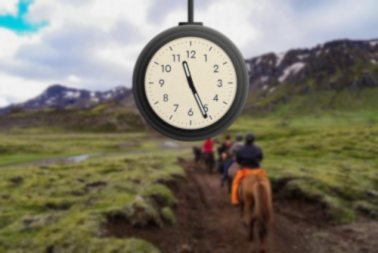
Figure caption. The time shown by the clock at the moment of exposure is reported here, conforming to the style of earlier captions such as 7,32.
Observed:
11,26
